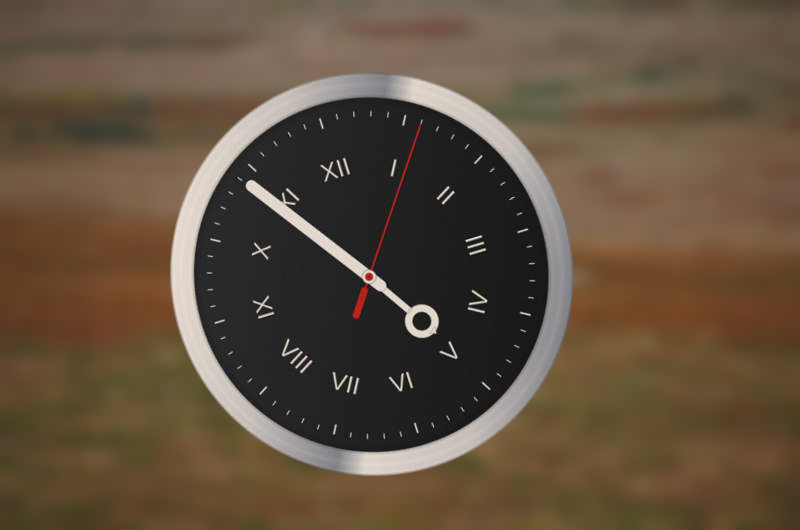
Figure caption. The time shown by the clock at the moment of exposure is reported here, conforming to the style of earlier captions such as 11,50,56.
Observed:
4,54,06
